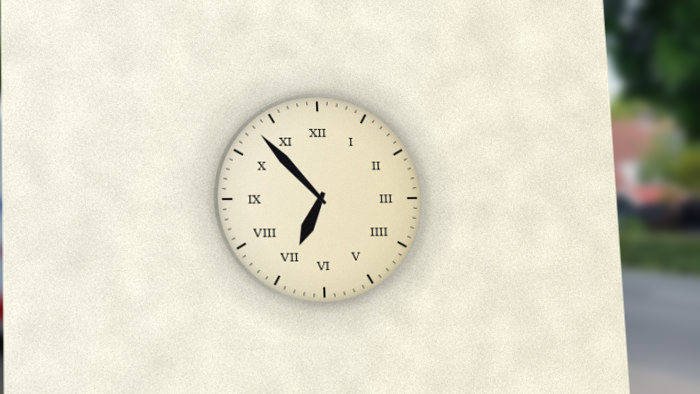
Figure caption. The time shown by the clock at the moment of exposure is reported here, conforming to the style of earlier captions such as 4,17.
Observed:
6,53
